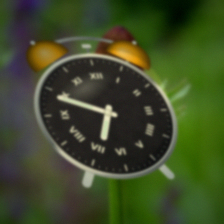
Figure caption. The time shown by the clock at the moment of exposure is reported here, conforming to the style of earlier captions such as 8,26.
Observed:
6,49
